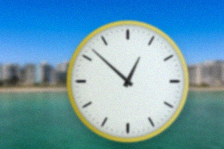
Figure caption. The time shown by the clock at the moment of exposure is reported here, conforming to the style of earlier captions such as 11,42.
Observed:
12,52
